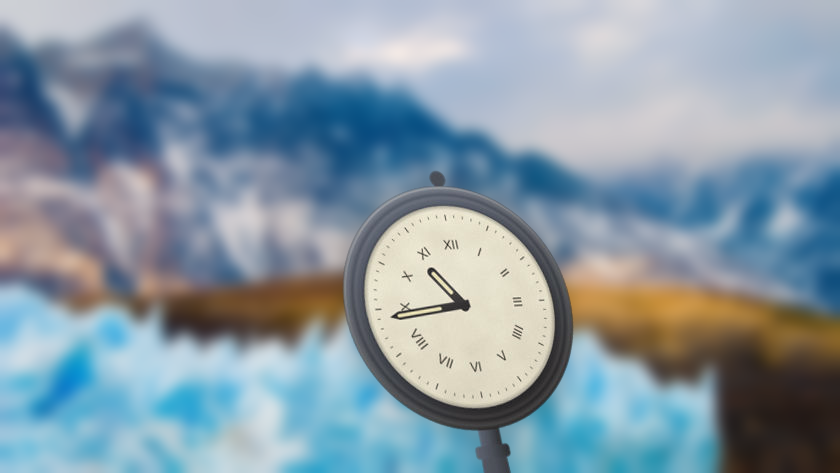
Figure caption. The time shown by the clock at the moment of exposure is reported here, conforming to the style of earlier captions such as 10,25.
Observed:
10,44
